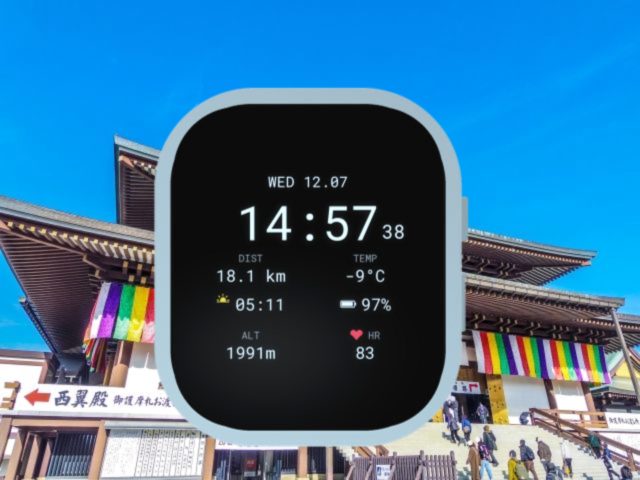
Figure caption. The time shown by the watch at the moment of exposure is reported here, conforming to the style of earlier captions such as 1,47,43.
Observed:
14,57,38
